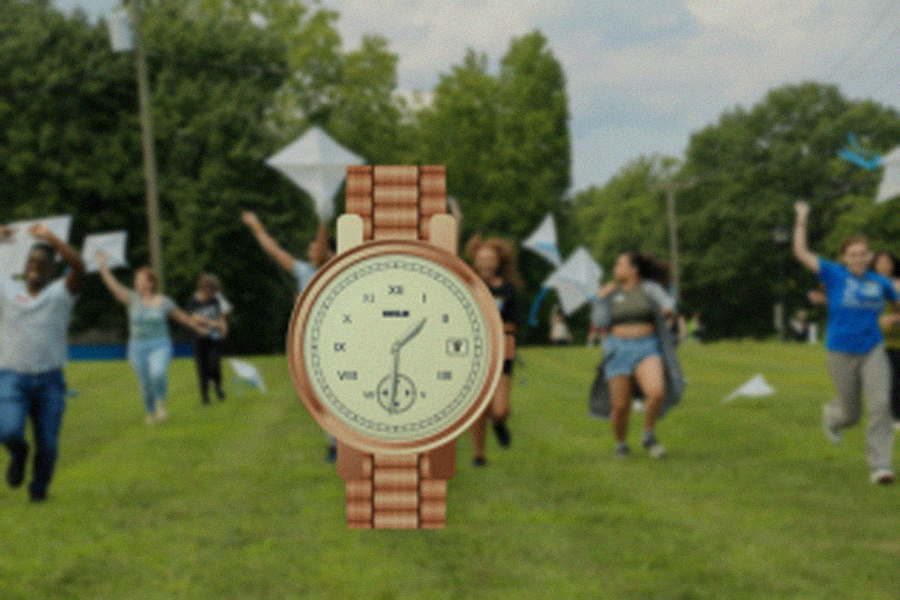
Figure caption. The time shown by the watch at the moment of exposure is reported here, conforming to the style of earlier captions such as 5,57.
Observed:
1,31
